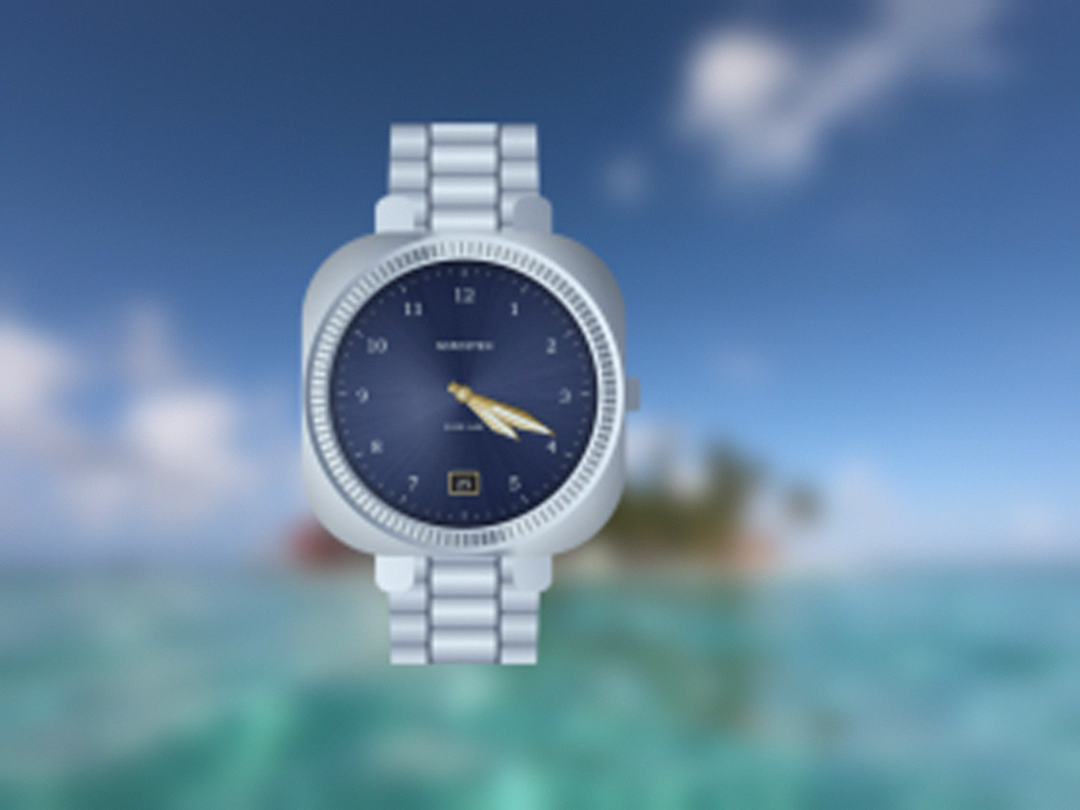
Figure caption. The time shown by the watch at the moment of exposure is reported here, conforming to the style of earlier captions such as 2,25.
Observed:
4,19
